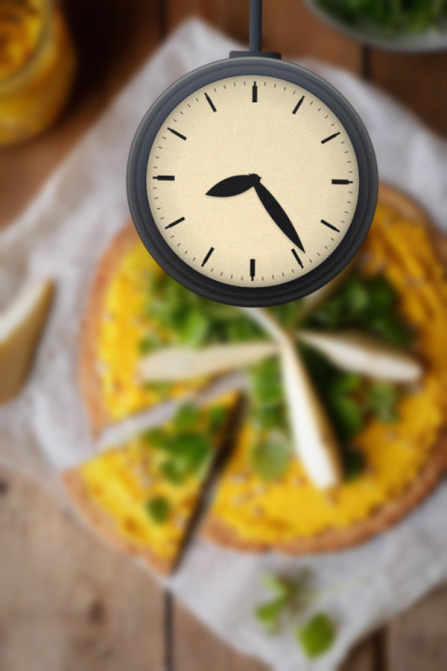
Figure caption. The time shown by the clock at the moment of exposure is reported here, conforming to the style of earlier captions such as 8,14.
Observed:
8,24
